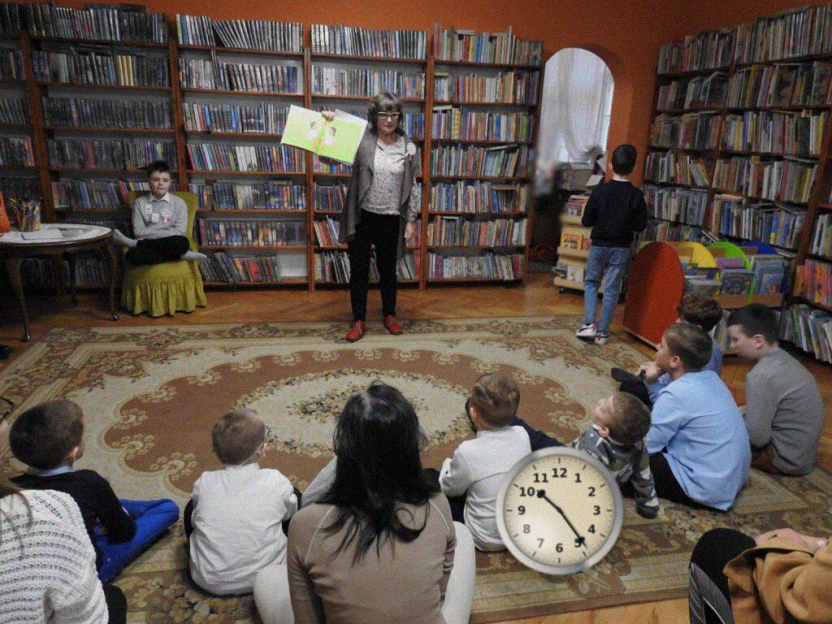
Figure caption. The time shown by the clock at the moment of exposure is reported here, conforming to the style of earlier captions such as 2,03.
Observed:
10,24
